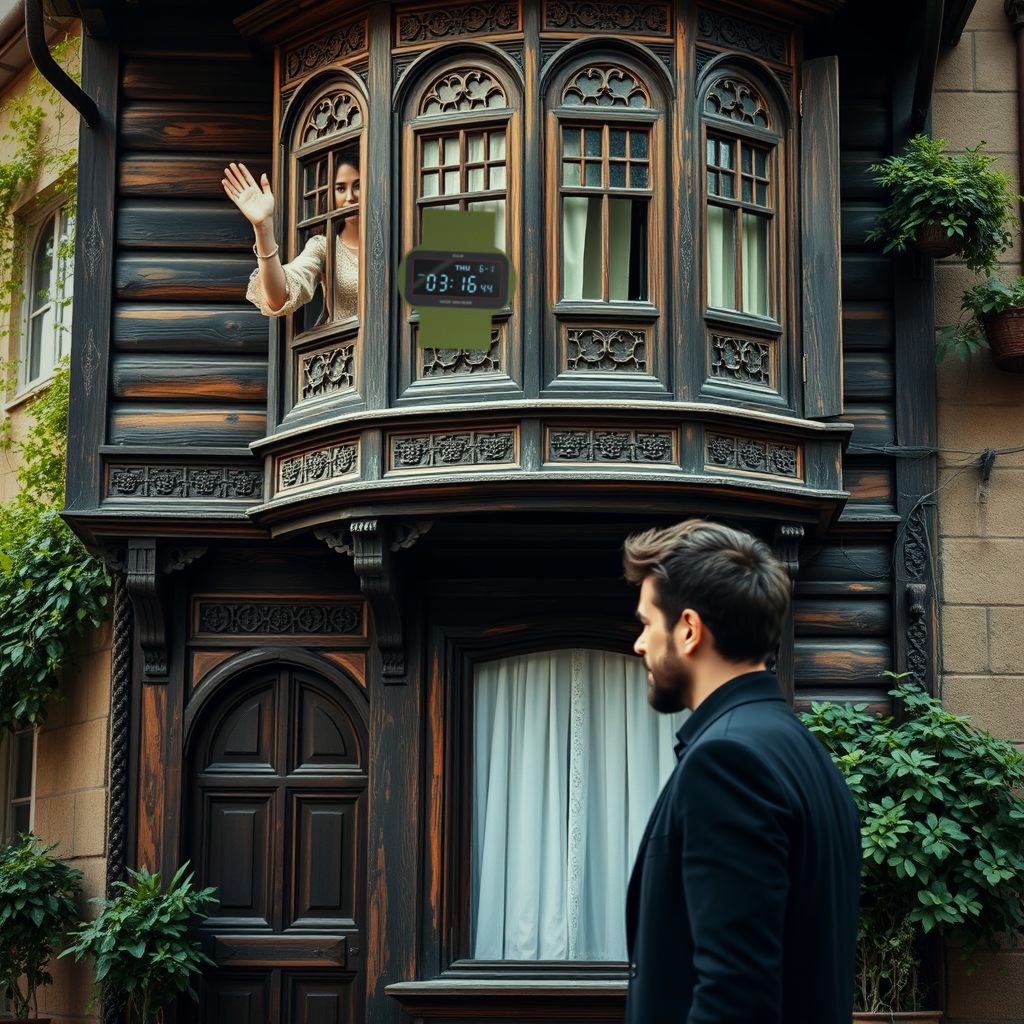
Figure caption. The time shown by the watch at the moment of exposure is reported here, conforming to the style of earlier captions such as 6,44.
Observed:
3,16
